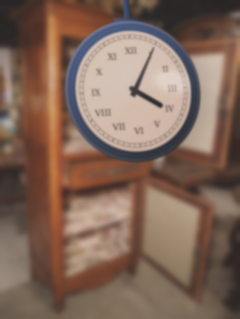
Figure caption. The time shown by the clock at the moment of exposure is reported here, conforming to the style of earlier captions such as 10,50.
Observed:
4,05
